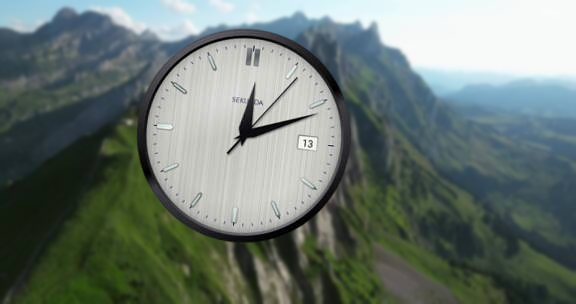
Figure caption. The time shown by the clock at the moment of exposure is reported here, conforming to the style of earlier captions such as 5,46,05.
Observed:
12,11,06
